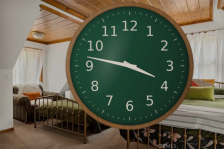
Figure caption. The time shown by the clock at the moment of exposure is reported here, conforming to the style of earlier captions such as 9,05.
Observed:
3,47
